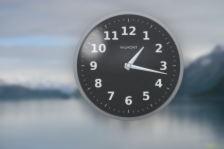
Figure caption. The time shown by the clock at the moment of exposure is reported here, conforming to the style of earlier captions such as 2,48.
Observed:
1,17
